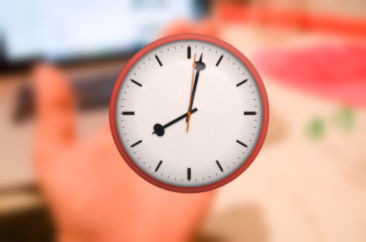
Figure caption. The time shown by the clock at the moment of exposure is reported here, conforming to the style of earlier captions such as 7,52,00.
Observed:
8,02,01
